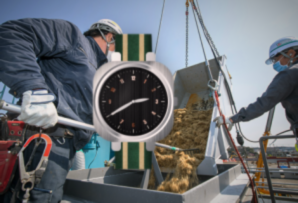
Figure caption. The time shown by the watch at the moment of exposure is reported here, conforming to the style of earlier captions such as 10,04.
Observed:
2,40
